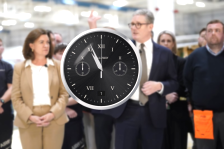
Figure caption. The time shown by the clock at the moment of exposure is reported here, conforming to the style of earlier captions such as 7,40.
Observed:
10,56
